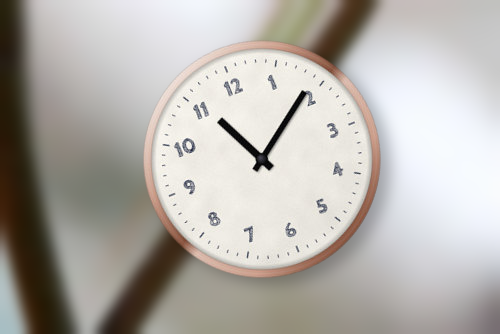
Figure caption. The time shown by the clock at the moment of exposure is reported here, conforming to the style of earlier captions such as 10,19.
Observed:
11,09
